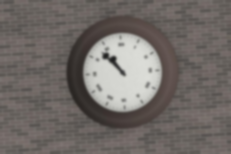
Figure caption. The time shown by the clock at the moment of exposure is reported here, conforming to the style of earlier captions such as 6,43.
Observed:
10,53
